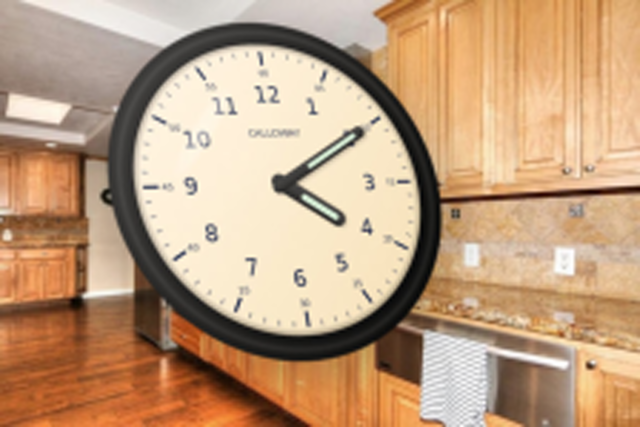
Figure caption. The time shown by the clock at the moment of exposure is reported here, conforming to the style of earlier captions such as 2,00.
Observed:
4,10
